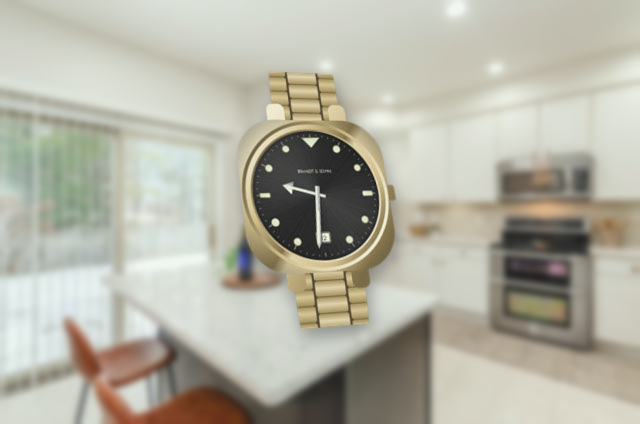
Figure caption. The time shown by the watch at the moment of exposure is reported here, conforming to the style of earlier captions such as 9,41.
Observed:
9,31
